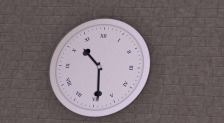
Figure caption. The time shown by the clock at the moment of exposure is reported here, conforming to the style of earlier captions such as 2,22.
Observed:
10,29
